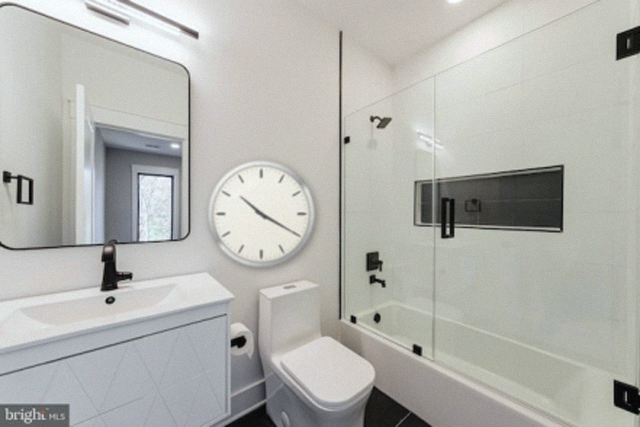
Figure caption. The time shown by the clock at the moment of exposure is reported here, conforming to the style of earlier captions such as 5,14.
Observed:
10,20
